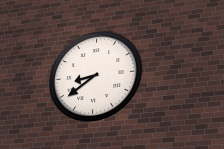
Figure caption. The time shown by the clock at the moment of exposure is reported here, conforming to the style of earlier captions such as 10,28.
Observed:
8,39
